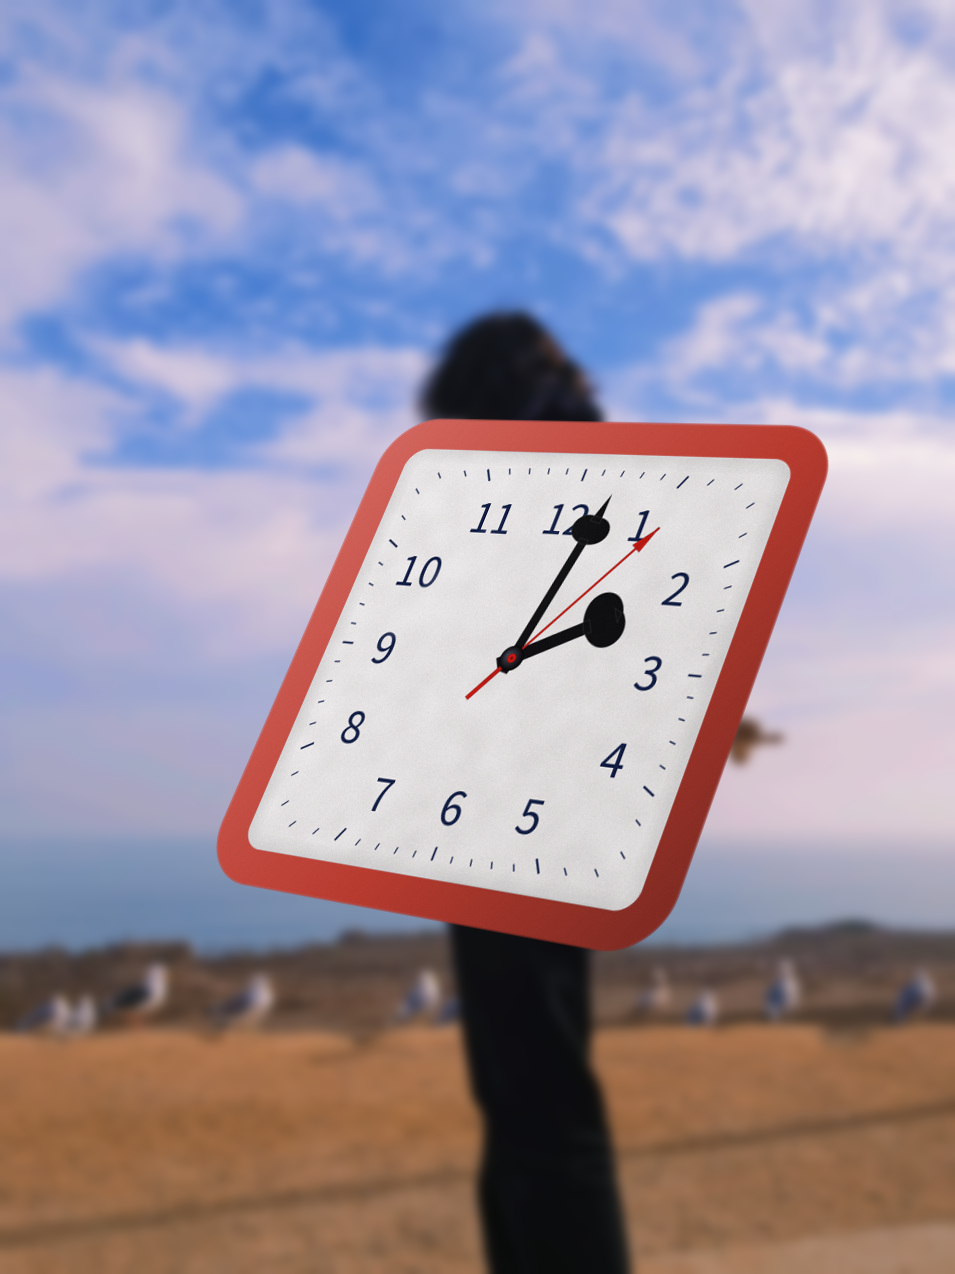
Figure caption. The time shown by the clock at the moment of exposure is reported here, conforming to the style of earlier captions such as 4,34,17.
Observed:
2,02,06
